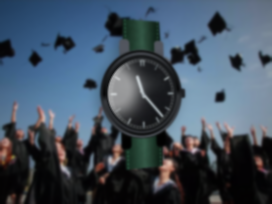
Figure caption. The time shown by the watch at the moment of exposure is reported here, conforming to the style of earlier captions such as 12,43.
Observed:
11,23
